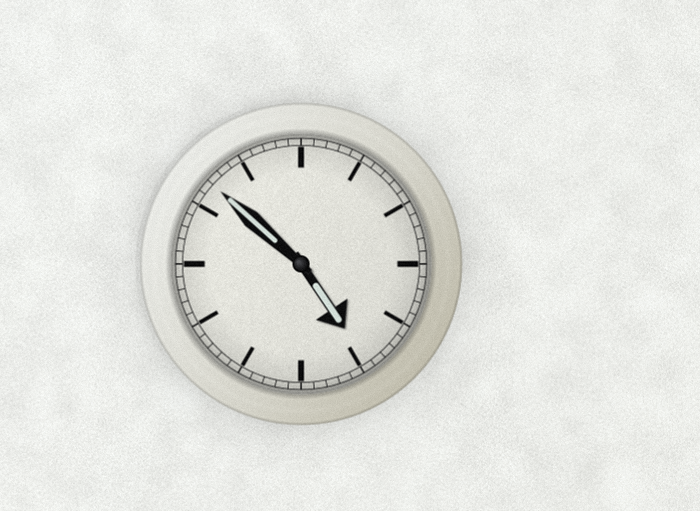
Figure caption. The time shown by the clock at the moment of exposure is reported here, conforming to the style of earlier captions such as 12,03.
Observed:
4,52
